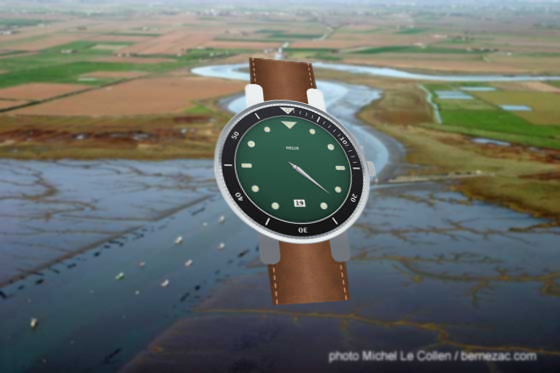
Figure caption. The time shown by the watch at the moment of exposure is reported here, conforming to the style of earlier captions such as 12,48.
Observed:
4,22
